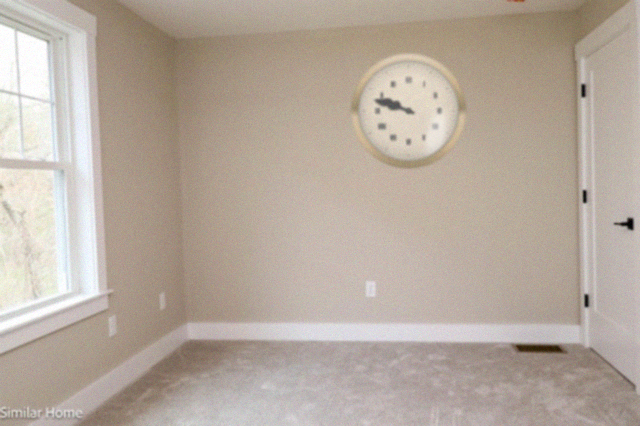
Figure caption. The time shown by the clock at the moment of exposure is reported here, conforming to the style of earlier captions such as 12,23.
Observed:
9,48
